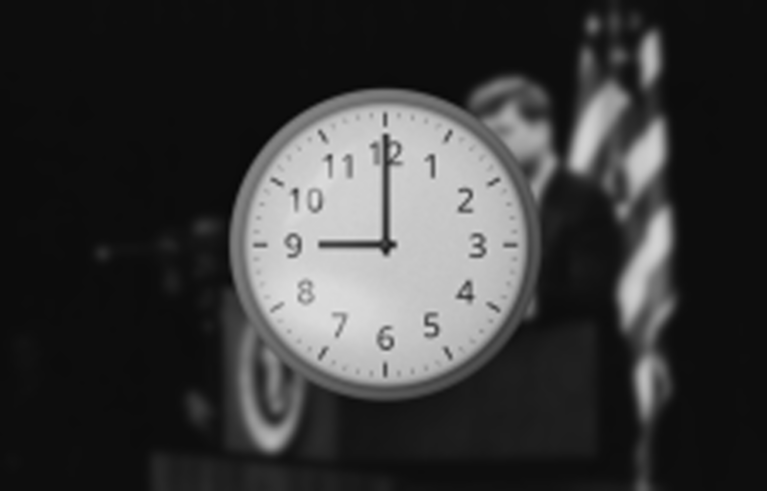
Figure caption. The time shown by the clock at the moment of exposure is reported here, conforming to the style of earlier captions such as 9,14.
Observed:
9,00
